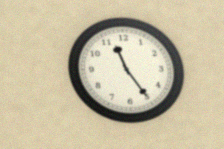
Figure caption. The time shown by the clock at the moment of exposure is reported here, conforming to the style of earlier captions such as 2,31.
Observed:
11,25
